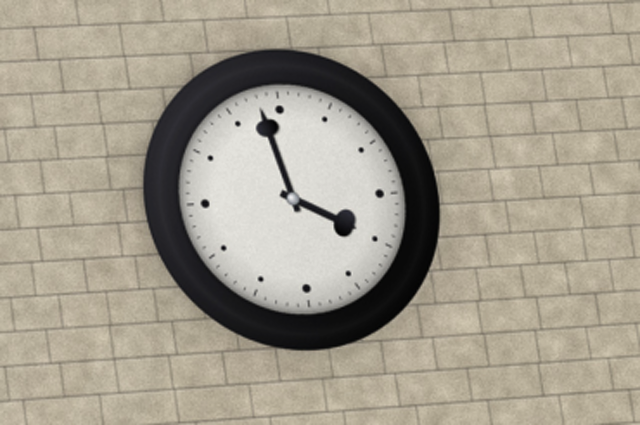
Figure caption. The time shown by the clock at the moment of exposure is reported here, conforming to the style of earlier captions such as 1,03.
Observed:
3,58
